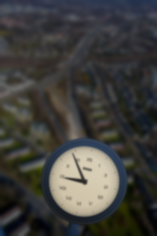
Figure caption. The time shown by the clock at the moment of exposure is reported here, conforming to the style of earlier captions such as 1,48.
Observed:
8,54
